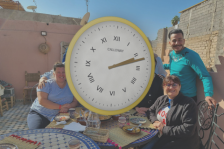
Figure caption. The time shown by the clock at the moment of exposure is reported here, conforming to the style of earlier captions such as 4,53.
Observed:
2,12
